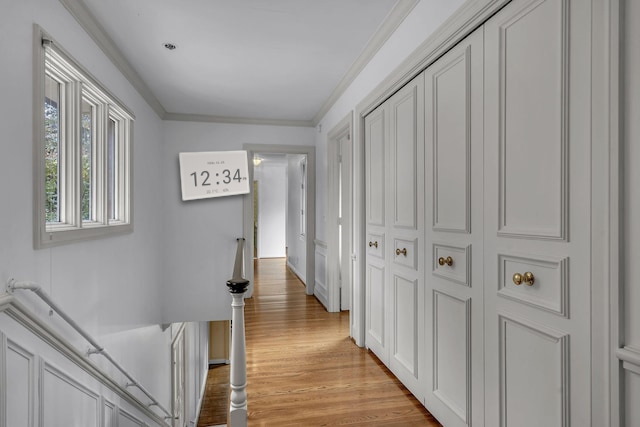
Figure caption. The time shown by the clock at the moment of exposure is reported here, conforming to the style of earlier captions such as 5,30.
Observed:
12,34
